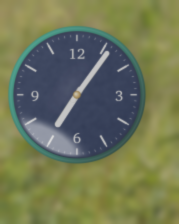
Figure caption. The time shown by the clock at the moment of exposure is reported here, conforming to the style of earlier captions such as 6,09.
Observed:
7,06
